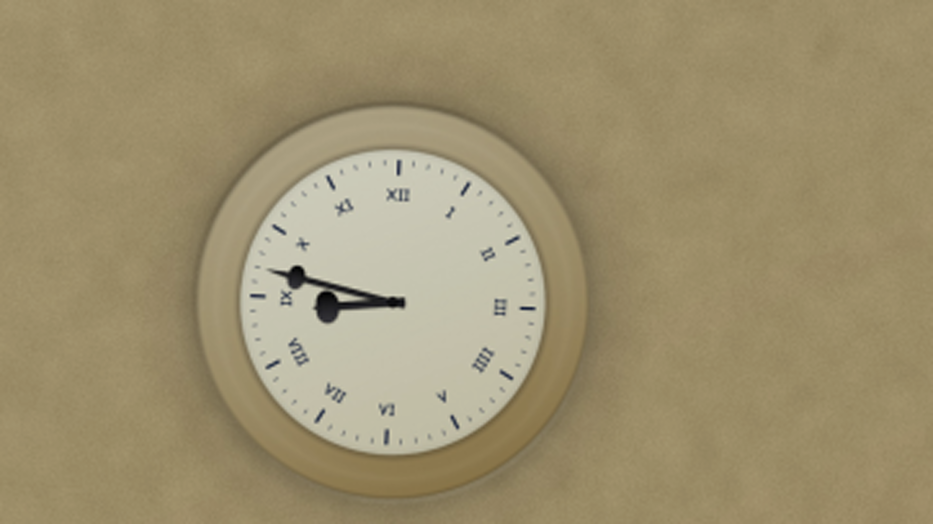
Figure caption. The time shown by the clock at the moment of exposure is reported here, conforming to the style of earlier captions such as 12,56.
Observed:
8,47
